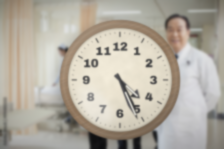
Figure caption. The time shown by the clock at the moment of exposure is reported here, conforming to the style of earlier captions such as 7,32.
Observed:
4,26
